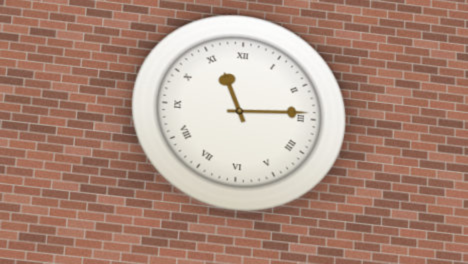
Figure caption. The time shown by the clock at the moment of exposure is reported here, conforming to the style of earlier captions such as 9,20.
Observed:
11,14
